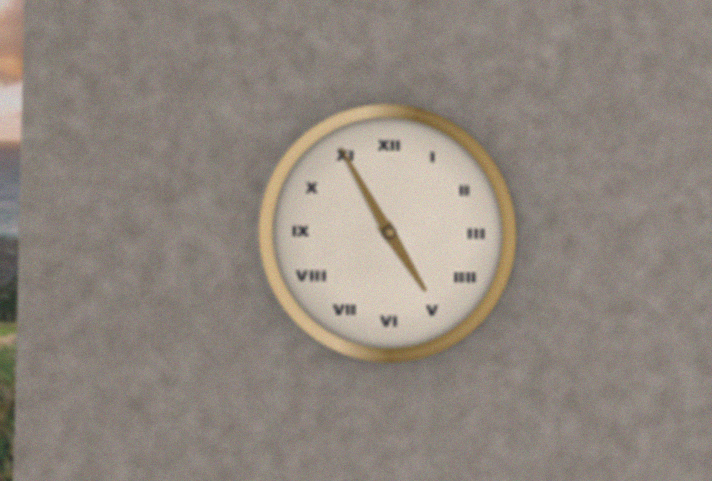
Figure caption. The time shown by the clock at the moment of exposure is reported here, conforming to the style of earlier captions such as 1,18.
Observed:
4,55
